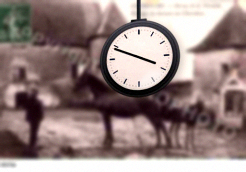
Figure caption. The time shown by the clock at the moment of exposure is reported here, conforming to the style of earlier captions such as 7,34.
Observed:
3,49
